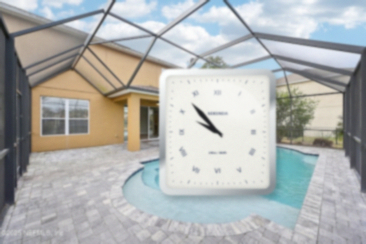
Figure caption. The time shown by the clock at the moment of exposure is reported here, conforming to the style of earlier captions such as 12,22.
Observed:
9,53
